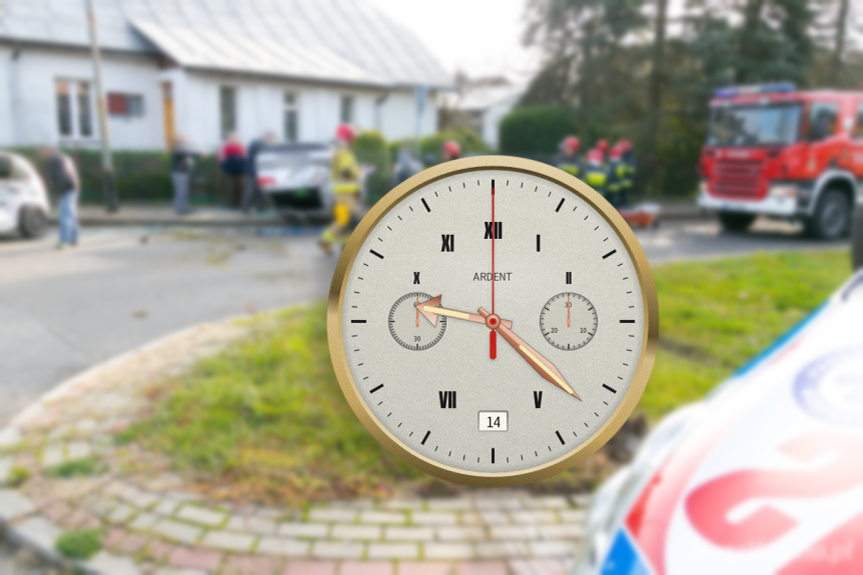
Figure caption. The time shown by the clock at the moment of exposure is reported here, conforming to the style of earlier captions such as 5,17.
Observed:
9,22
